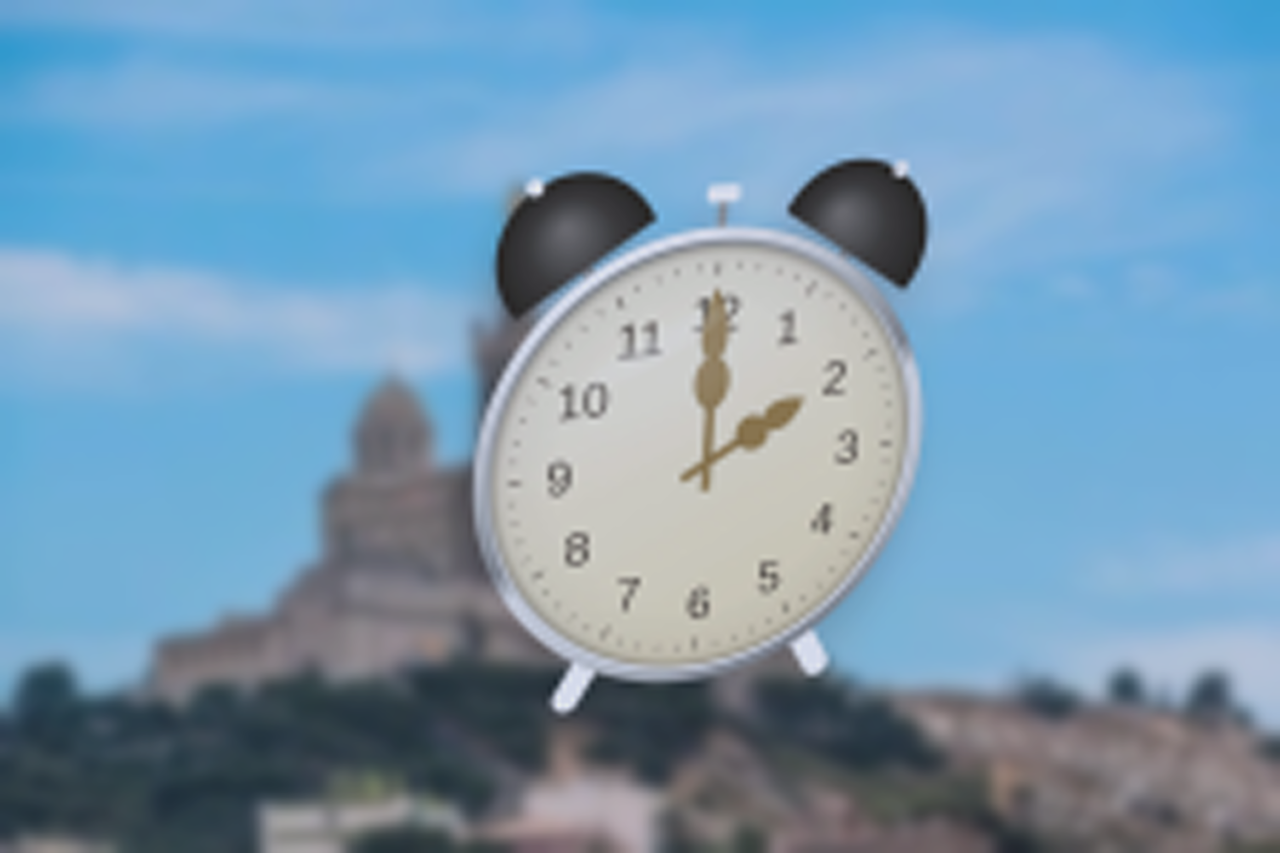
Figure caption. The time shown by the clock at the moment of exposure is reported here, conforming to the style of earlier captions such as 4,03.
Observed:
2,00
